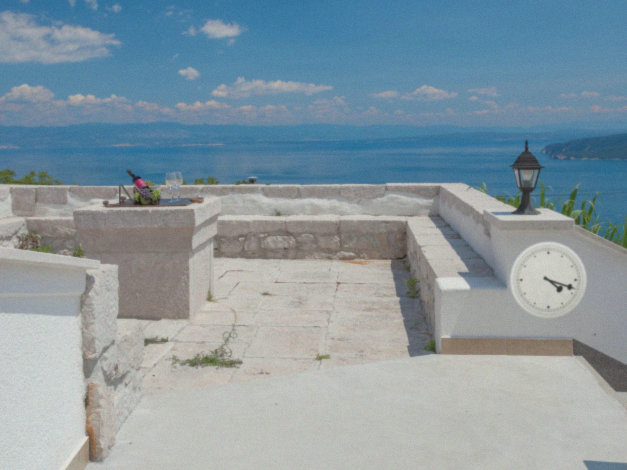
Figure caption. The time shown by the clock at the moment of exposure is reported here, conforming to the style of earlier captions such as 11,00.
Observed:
4,18
